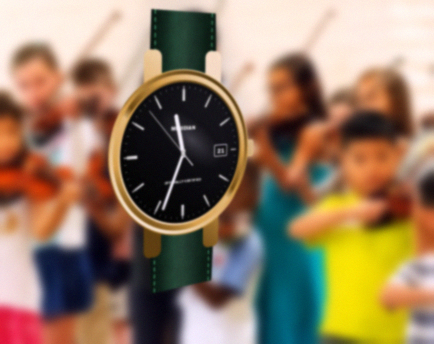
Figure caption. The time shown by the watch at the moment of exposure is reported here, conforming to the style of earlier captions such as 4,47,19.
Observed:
11,33,53
